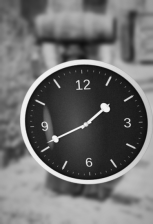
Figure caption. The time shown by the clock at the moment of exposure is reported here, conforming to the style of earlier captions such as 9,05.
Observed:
1,41
